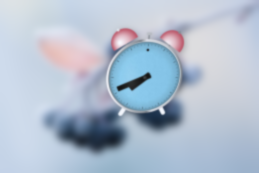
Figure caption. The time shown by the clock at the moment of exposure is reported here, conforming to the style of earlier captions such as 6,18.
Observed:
7,41
